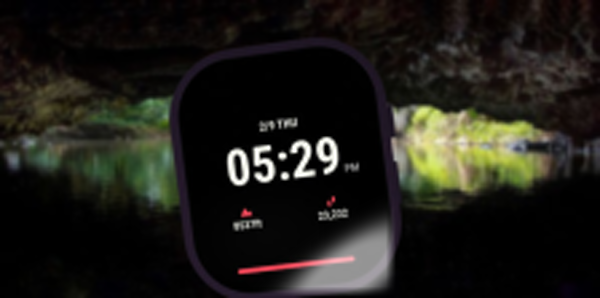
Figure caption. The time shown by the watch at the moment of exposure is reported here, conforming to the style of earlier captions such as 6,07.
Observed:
5,29
